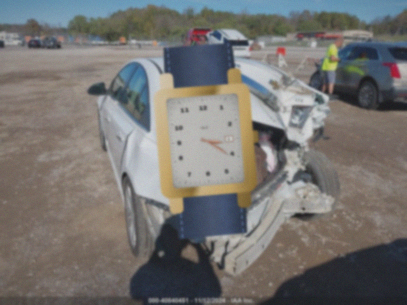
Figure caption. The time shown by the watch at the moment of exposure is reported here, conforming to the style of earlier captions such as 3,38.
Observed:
3,21
